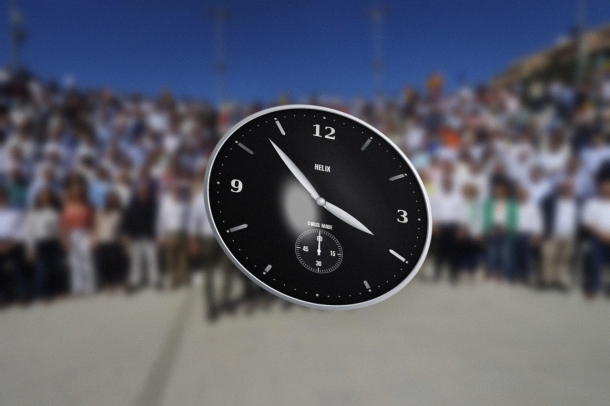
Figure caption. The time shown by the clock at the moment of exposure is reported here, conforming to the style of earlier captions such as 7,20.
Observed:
3,53
